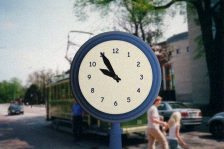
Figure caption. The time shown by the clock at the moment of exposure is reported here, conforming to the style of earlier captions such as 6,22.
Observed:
9,55
